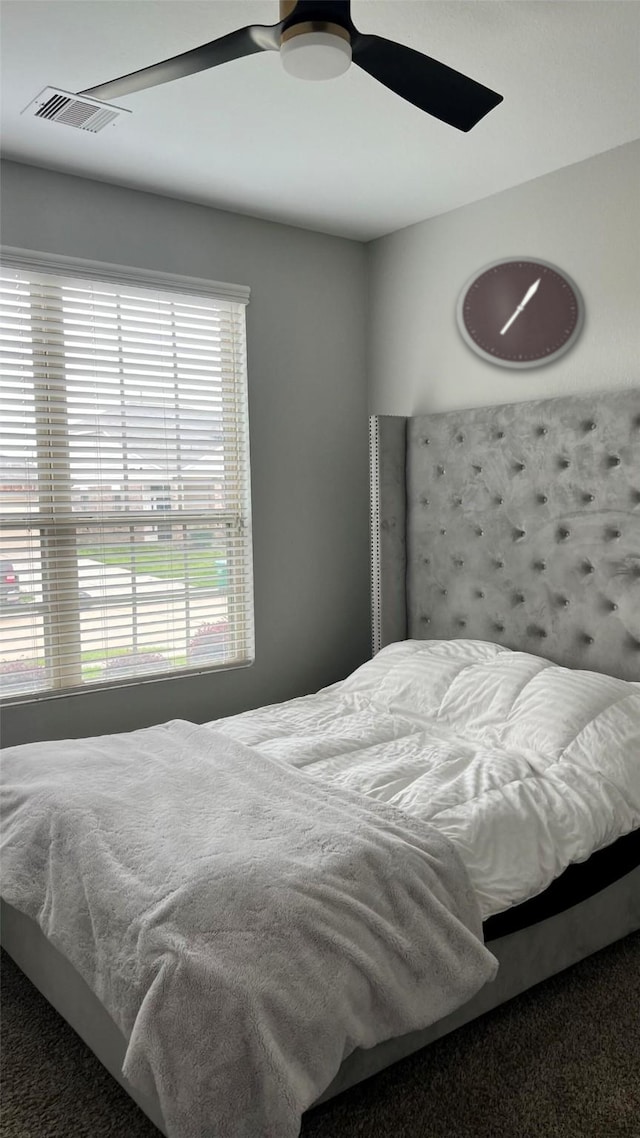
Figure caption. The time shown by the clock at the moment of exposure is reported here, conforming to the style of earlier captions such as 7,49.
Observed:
7,05
